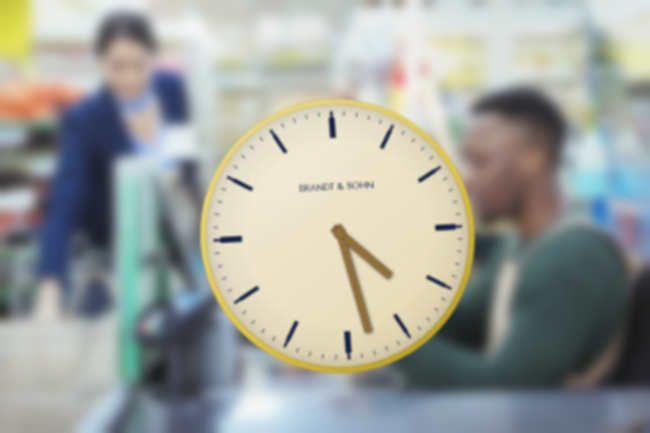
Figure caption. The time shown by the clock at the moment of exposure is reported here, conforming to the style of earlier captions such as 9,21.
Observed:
4,28
